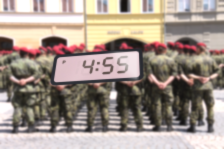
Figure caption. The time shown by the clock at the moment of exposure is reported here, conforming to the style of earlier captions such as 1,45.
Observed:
4,55
